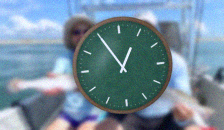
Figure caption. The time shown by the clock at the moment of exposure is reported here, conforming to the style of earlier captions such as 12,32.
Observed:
12,55
